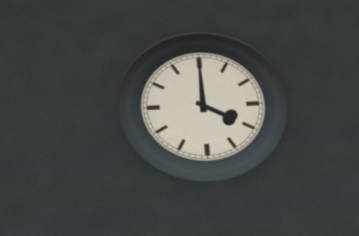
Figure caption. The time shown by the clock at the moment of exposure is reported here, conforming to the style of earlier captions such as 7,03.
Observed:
4,00
